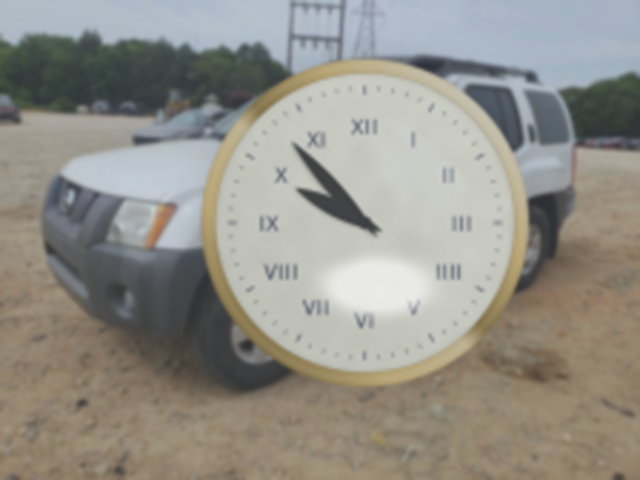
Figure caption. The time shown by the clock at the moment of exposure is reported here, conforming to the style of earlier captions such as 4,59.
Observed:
9,53
